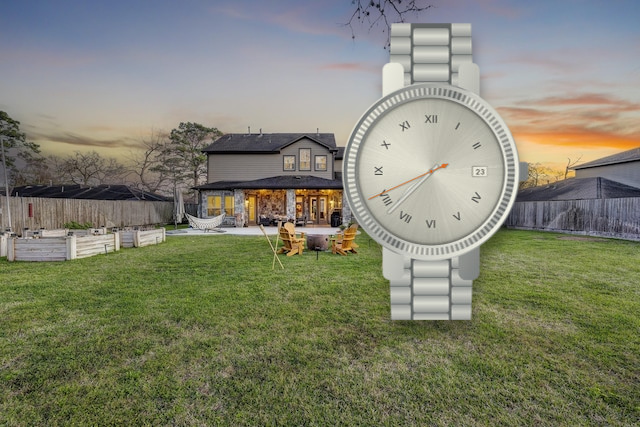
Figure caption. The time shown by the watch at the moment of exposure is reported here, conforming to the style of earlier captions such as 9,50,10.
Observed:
7,37,41
